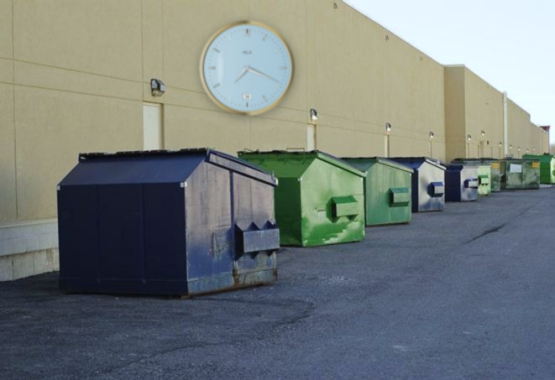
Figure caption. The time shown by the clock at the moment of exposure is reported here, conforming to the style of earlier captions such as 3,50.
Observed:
7,19
